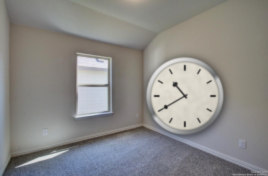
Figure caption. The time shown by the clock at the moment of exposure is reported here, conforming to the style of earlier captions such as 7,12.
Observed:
10,40
